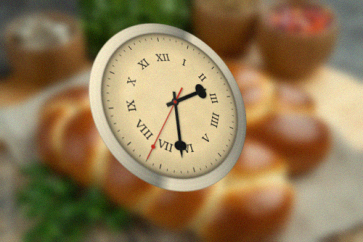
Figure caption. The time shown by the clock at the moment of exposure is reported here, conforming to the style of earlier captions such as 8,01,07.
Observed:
2,31,37
